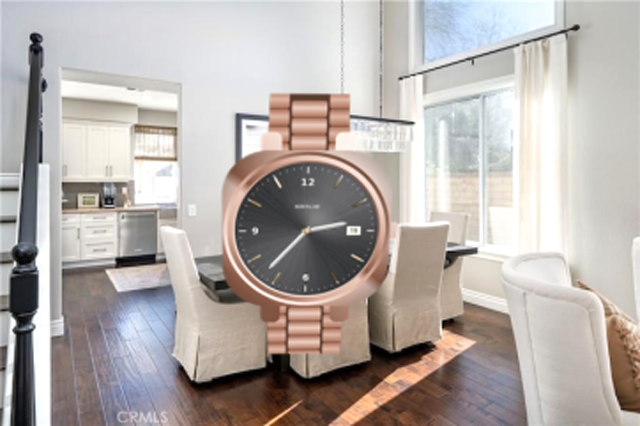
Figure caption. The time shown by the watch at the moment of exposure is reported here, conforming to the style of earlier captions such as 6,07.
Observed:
2,37
